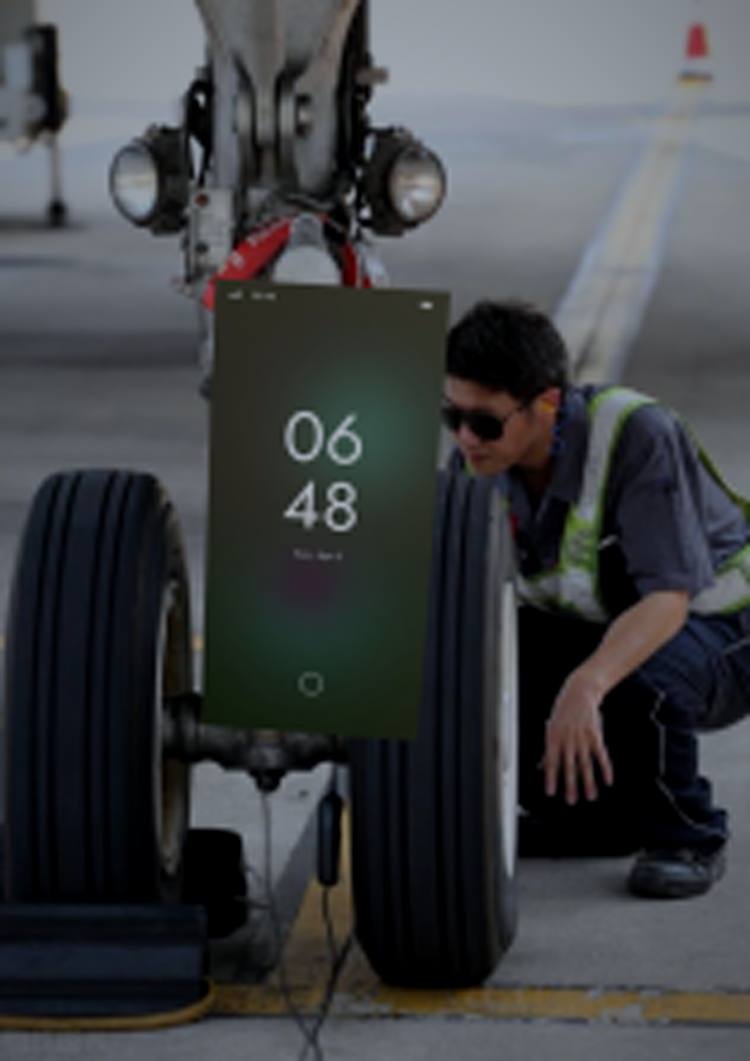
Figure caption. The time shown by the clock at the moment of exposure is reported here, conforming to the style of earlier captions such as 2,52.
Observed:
6,48
